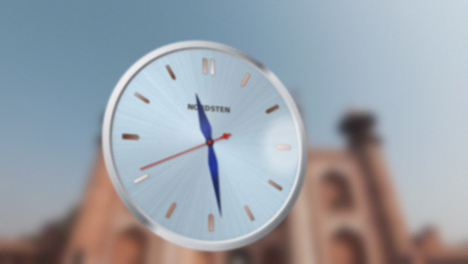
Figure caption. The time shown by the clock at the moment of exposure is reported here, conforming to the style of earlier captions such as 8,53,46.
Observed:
11,28,41
